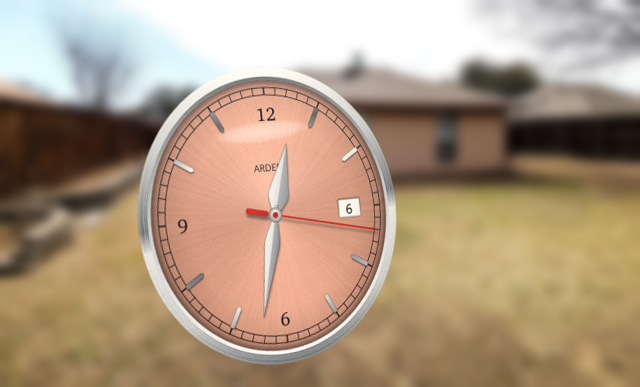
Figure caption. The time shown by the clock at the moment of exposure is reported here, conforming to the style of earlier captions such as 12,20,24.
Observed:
12,32,17
